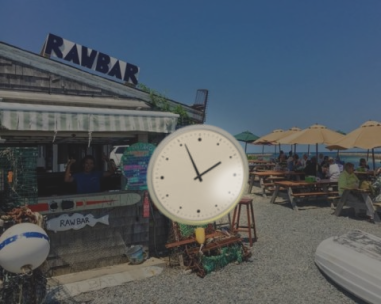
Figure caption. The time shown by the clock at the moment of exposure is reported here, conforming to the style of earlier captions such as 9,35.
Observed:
1,56
